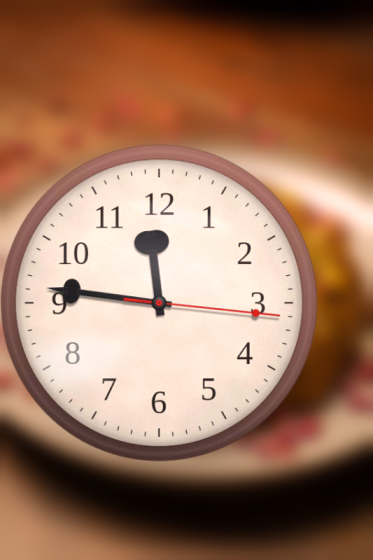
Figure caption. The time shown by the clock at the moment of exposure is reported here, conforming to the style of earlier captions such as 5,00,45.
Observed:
11,46,16
